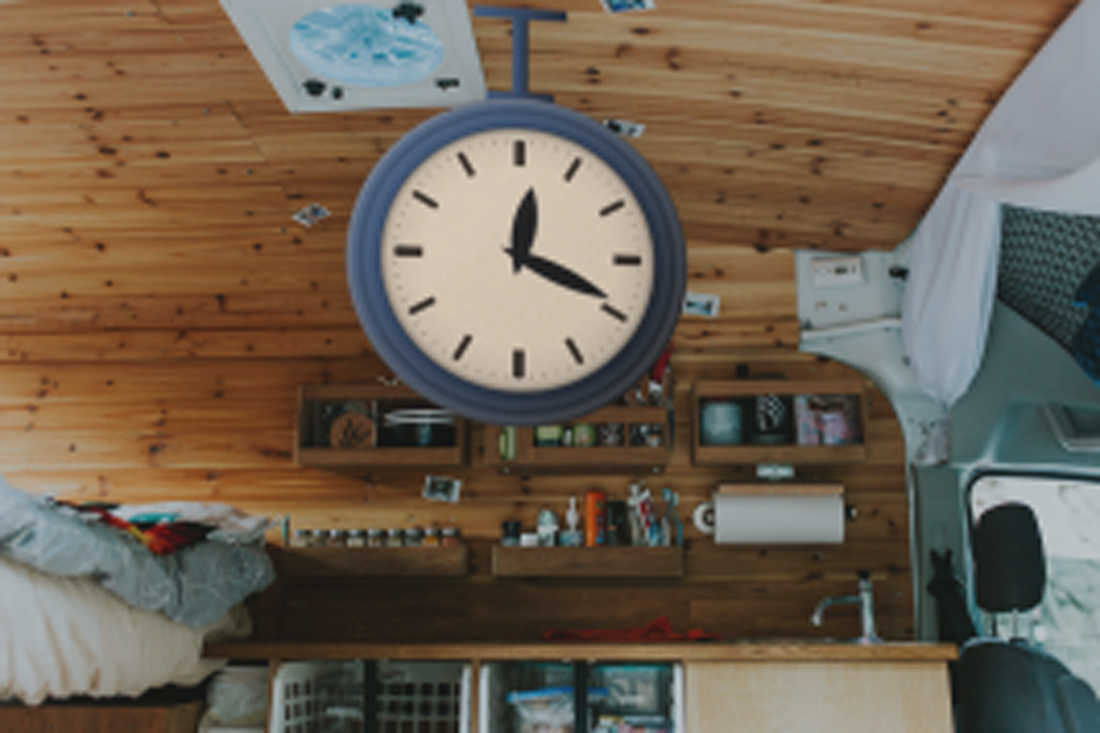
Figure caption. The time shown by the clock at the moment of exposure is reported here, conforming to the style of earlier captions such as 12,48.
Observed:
12,19
